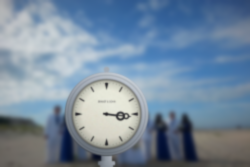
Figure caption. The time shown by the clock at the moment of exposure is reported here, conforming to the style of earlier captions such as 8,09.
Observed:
3,16
